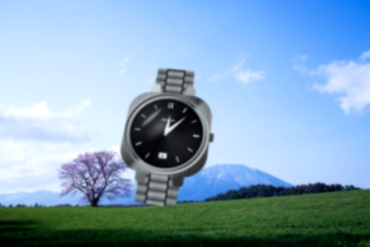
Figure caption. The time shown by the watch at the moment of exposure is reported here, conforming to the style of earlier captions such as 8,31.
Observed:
12,07
